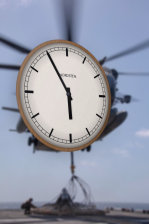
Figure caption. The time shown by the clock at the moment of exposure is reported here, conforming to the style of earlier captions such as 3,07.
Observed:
5,55
